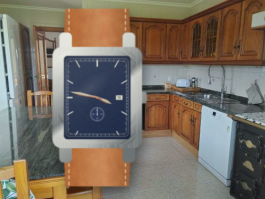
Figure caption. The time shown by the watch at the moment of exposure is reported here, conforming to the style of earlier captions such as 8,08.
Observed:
3,47
